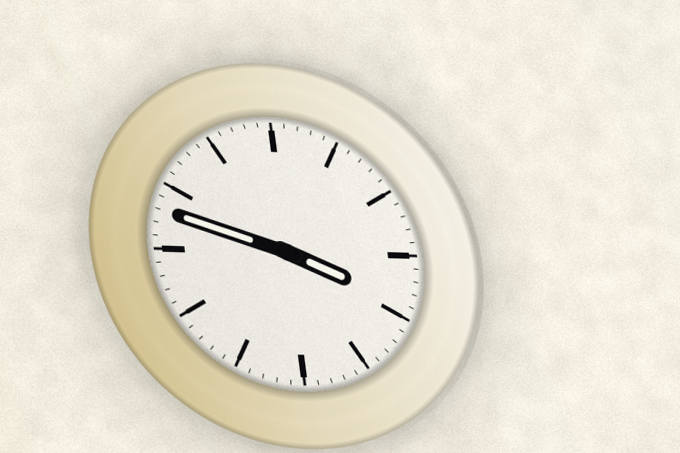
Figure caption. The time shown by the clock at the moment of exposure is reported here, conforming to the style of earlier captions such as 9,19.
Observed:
3,48
